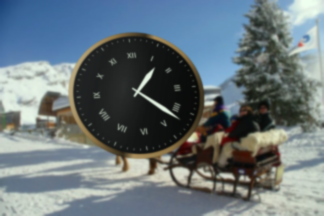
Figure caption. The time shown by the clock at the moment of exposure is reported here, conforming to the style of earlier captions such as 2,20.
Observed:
1,22
